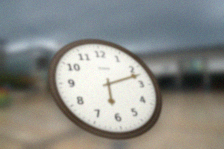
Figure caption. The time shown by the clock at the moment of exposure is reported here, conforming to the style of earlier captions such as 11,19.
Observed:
6,12
